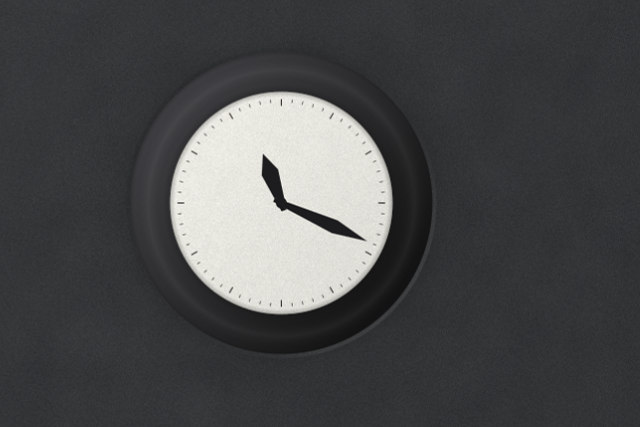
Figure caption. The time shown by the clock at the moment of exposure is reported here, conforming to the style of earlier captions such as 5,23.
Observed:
11,19
